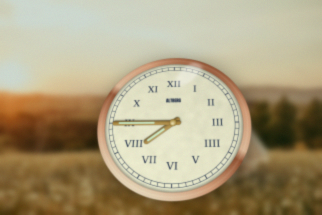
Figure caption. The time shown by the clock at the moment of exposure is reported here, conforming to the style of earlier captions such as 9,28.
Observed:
7,45
